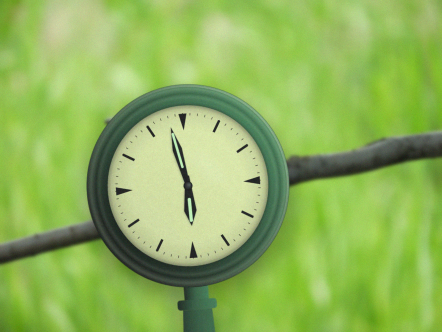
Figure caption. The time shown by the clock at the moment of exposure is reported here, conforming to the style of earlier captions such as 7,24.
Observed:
5,58
